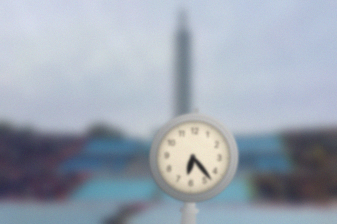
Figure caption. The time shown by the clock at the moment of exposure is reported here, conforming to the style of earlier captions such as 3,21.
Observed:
6,23
